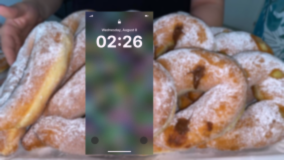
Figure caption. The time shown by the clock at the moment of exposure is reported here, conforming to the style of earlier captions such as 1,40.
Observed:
2,26
